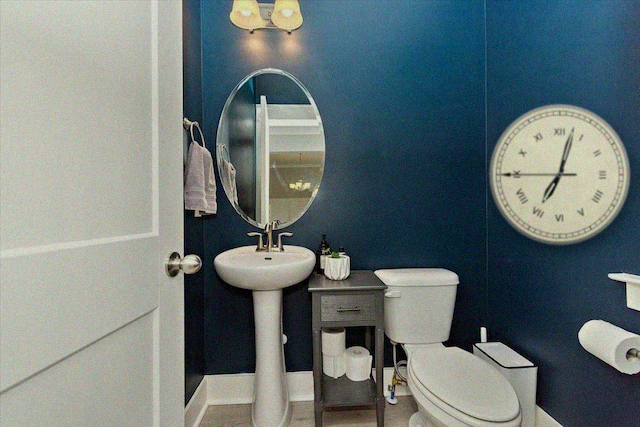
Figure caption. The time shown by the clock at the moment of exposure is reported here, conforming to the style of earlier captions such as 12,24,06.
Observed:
7,02,45
